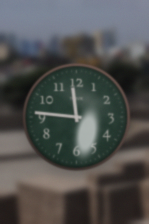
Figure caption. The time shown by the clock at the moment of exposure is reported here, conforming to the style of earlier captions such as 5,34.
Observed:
11,46
